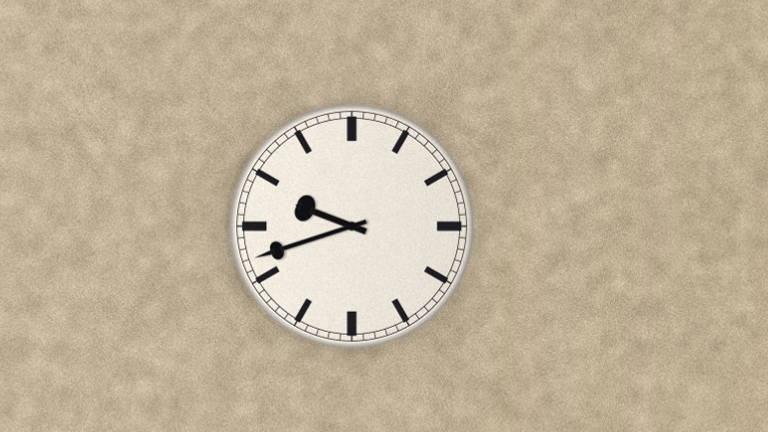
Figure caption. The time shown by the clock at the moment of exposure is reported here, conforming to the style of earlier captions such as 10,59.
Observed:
9,42
